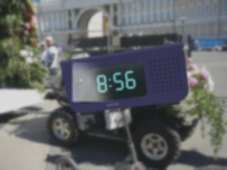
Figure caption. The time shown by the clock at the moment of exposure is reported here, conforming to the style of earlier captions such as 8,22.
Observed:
8,56
